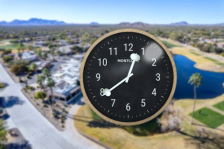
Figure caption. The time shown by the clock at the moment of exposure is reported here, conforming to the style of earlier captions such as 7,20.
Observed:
12,39
